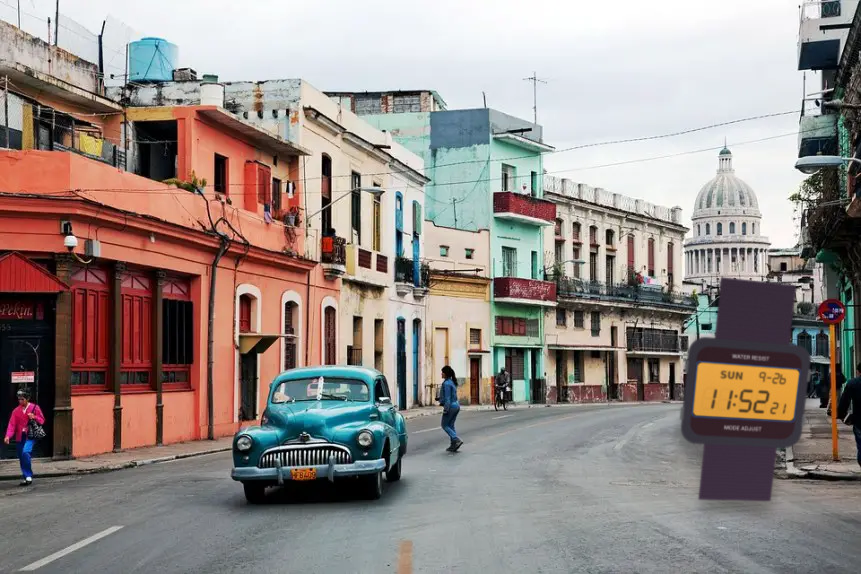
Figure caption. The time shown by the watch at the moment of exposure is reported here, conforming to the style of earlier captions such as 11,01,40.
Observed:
11,52,21
